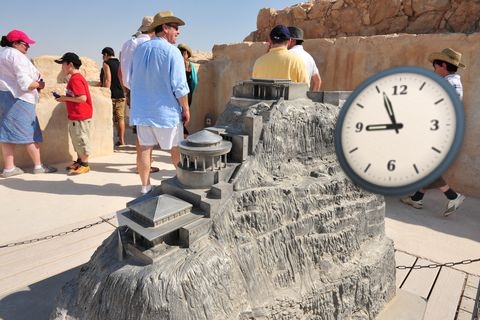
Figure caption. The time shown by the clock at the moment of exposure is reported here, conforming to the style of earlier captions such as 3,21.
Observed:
8,56
